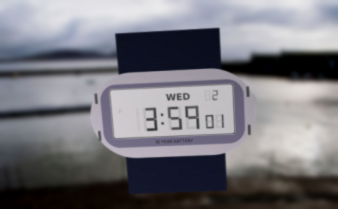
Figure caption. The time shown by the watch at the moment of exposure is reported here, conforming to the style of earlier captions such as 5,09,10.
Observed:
3,59,01
